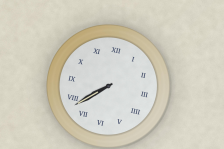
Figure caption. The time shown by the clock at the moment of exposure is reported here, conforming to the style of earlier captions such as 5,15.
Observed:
7,38
